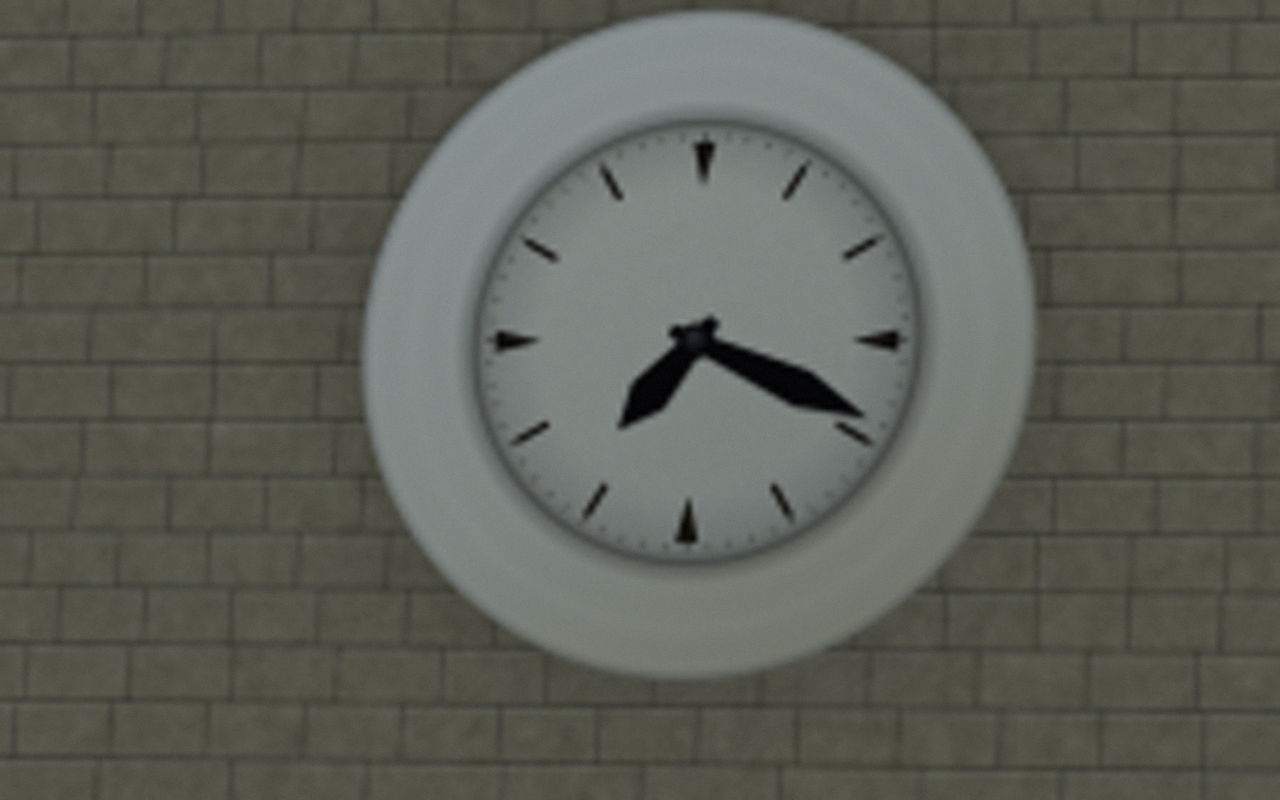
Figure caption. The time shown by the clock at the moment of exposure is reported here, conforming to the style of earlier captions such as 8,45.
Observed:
7,19
